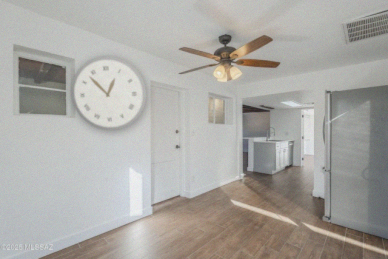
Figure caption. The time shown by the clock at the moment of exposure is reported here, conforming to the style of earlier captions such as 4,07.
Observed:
12,53
